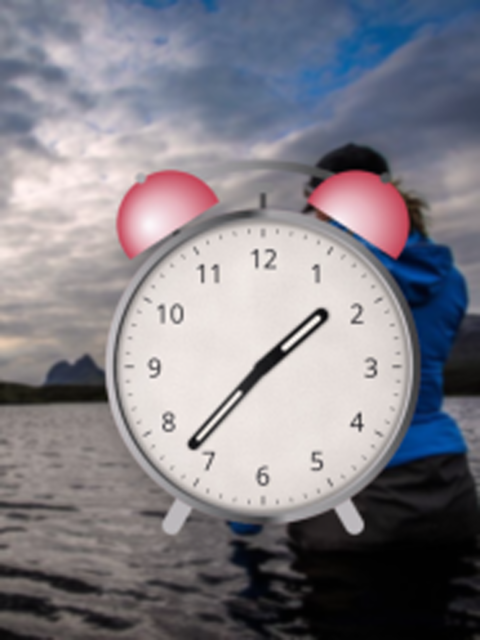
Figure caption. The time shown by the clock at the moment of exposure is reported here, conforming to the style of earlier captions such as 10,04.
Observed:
1,37
